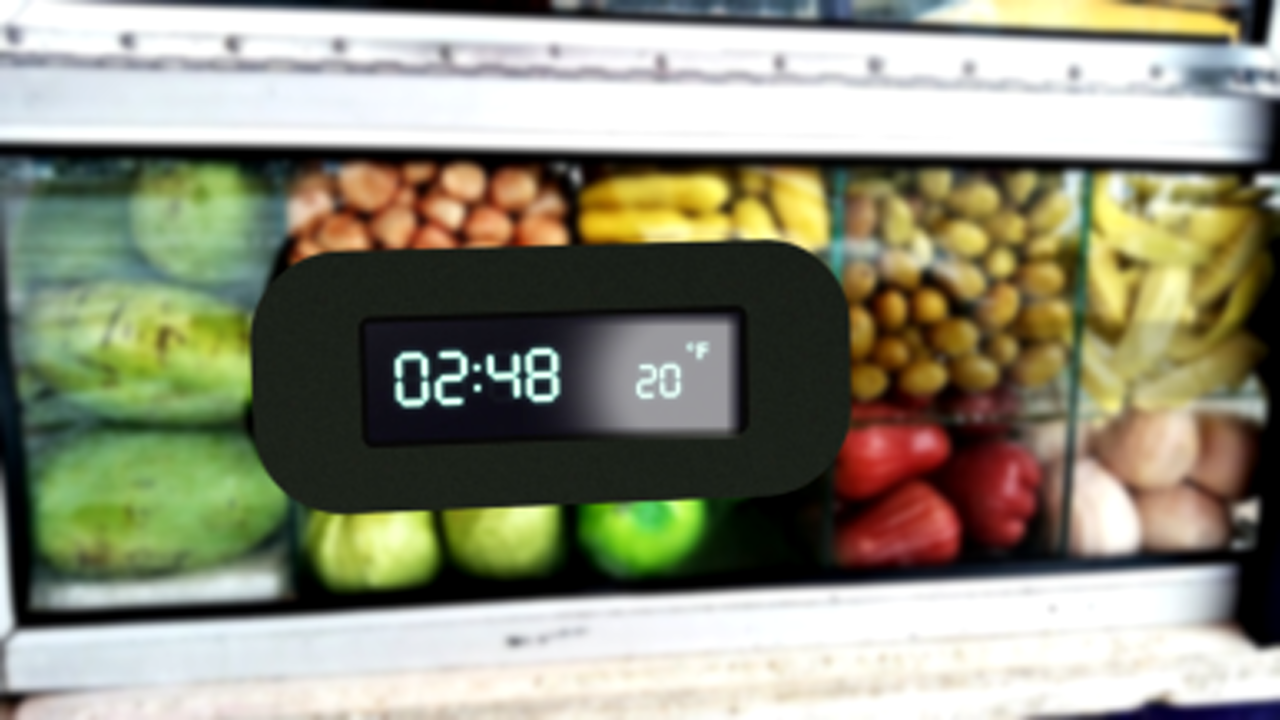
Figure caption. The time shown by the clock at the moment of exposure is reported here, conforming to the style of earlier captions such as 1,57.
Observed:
2,48
